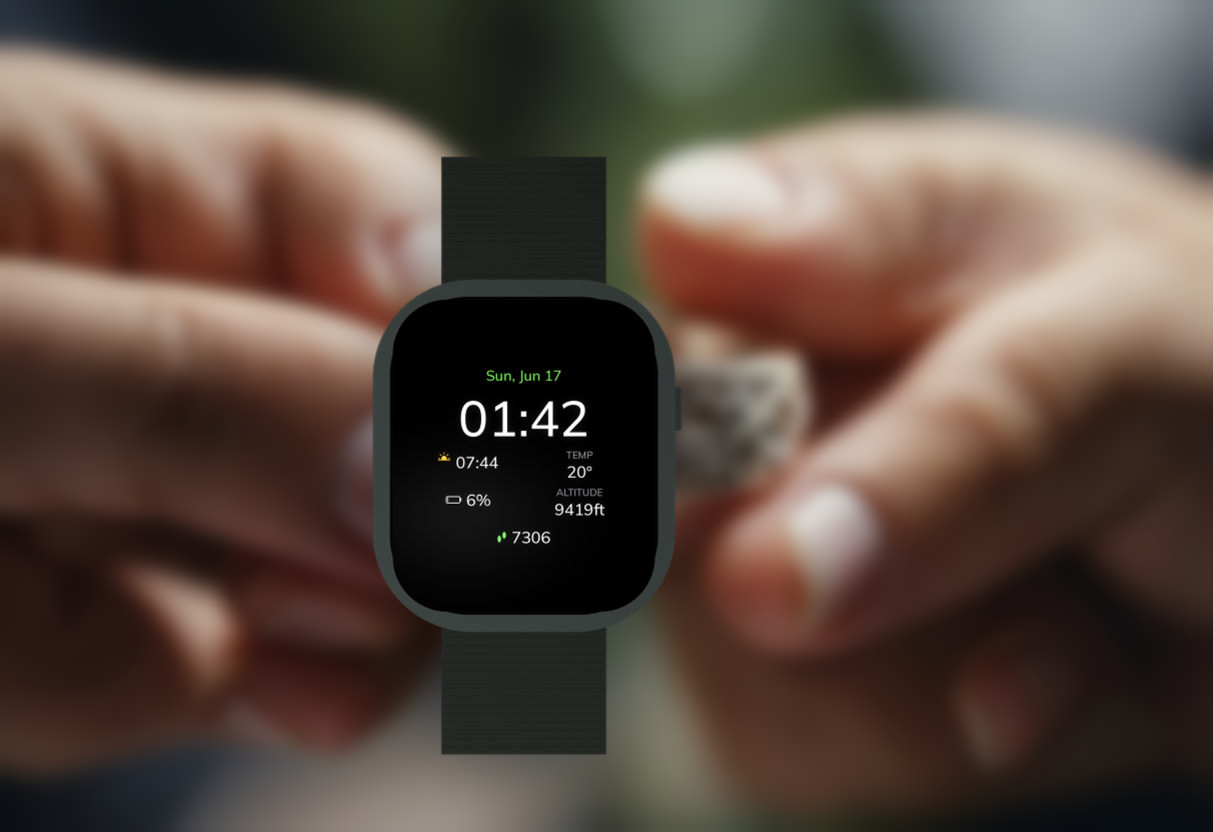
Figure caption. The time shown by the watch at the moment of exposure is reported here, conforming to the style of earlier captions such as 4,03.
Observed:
1,42
